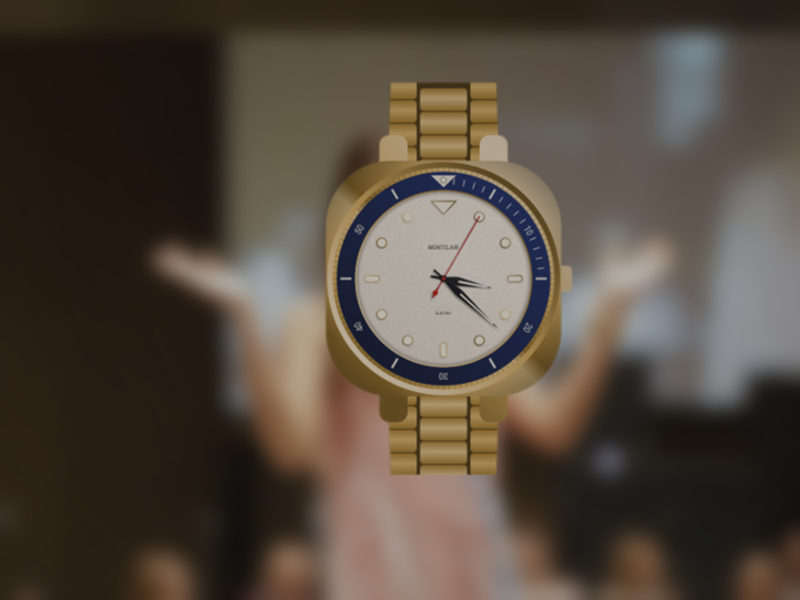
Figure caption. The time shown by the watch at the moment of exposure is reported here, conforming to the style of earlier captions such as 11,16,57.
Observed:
3,22,05
